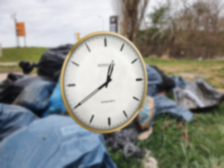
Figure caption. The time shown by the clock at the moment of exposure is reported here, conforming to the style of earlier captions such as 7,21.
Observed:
12,40
